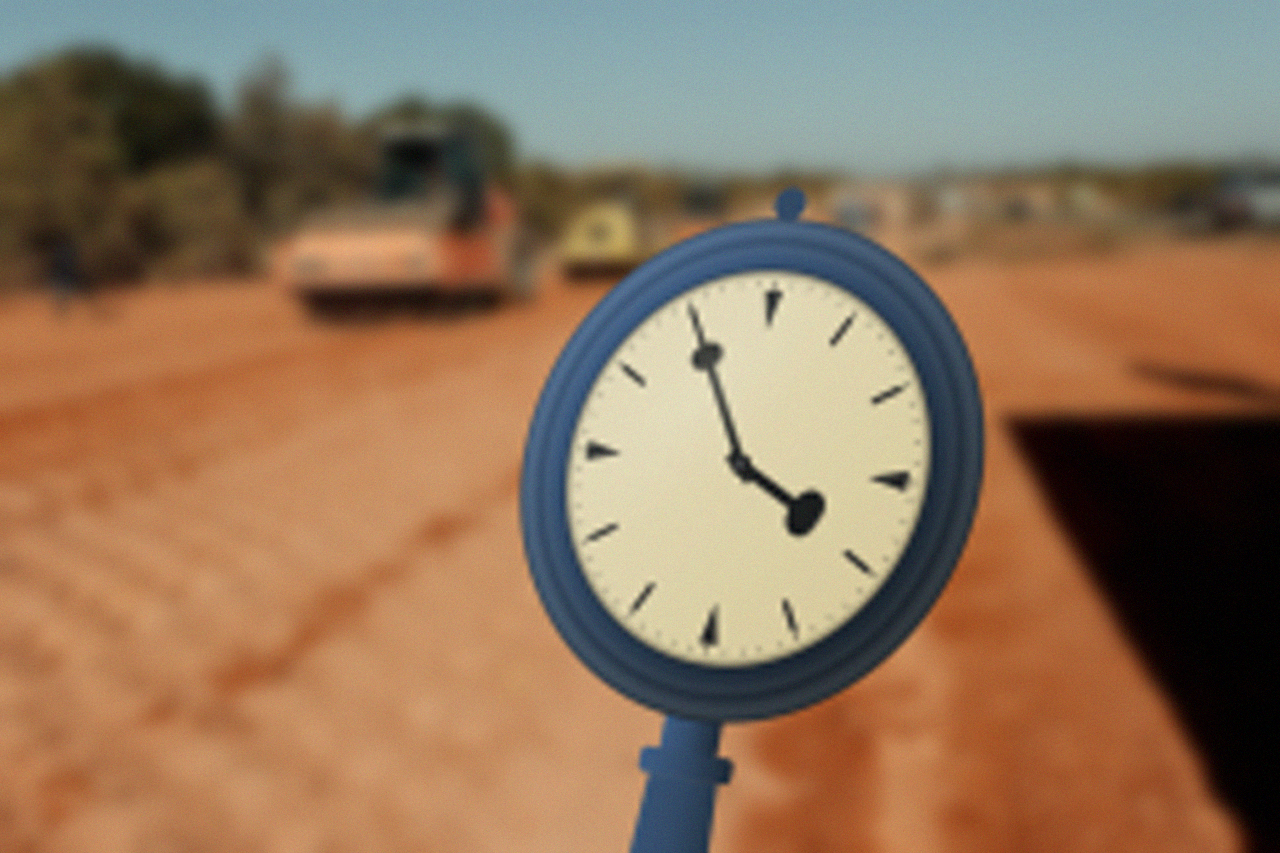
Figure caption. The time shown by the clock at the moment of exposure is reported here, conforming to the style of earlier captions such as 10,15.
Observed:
3,55
